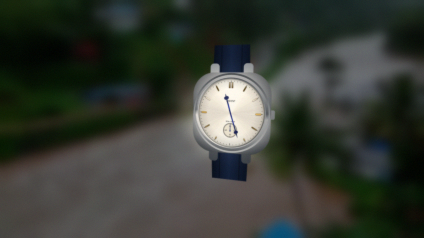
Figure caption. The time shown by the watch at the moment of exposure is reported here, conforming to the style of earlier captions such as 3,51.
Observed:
11,27
